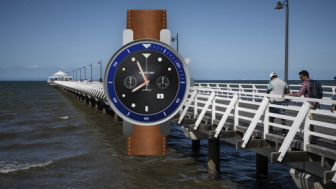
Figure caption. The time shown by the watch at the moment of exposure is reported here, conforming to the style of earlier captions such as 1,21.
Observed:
7,56
